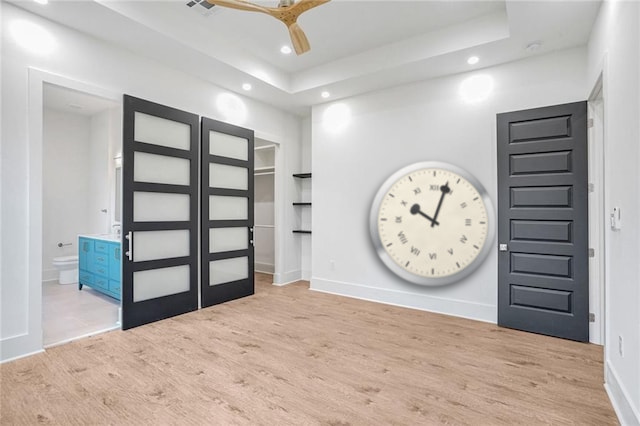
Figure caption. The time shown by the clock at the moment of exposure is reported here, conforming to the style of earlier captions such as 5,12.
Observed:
10,03
